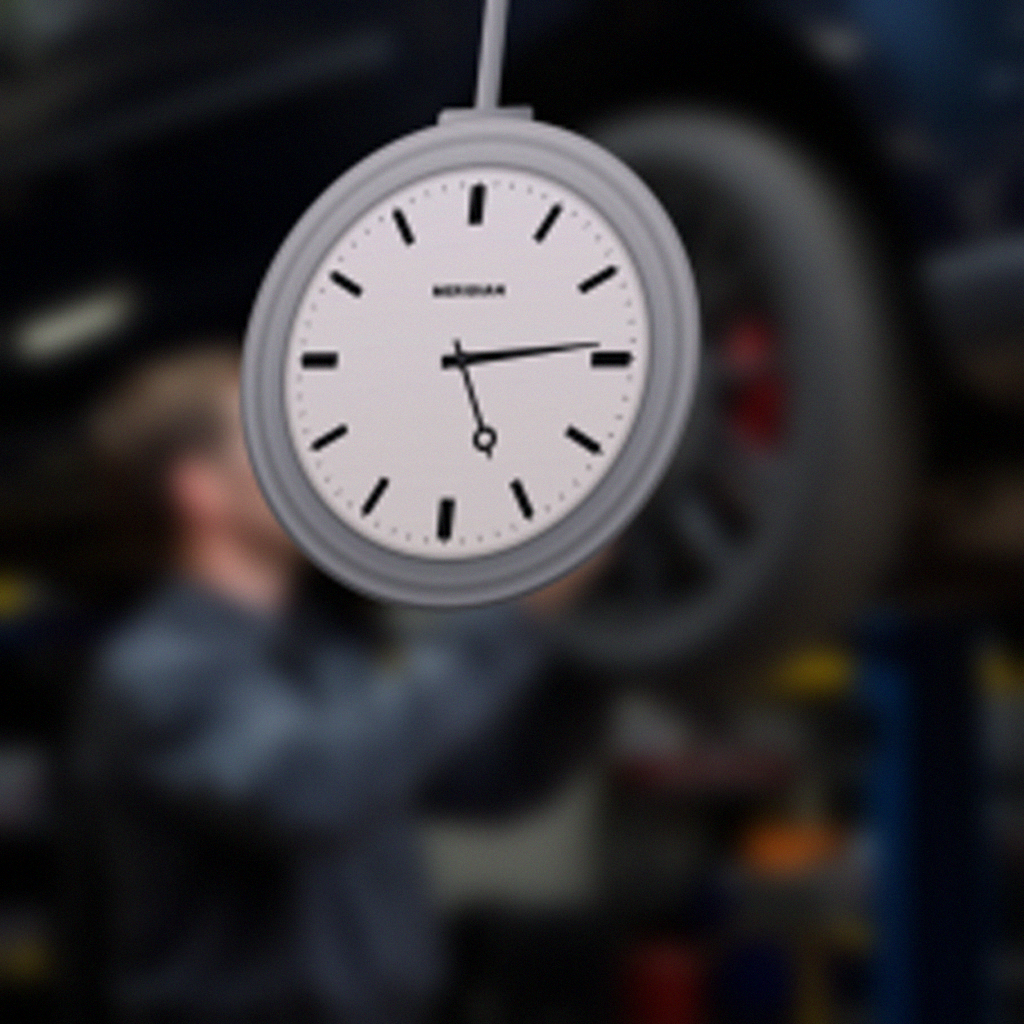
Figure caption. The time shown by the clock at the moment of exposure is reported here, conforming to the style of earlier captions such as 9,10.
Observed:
5,14
